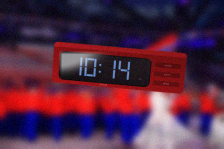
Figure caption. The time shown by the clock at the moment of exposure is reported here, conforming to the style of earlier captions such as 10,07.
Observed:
10,14
